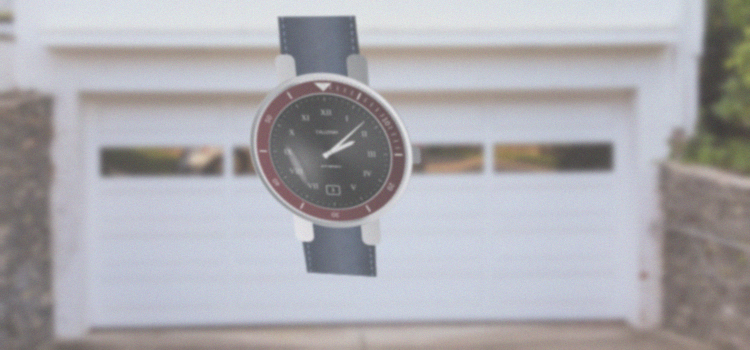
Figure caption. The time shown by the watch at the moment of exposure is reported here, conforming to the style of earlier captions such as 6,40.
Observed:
2,08
